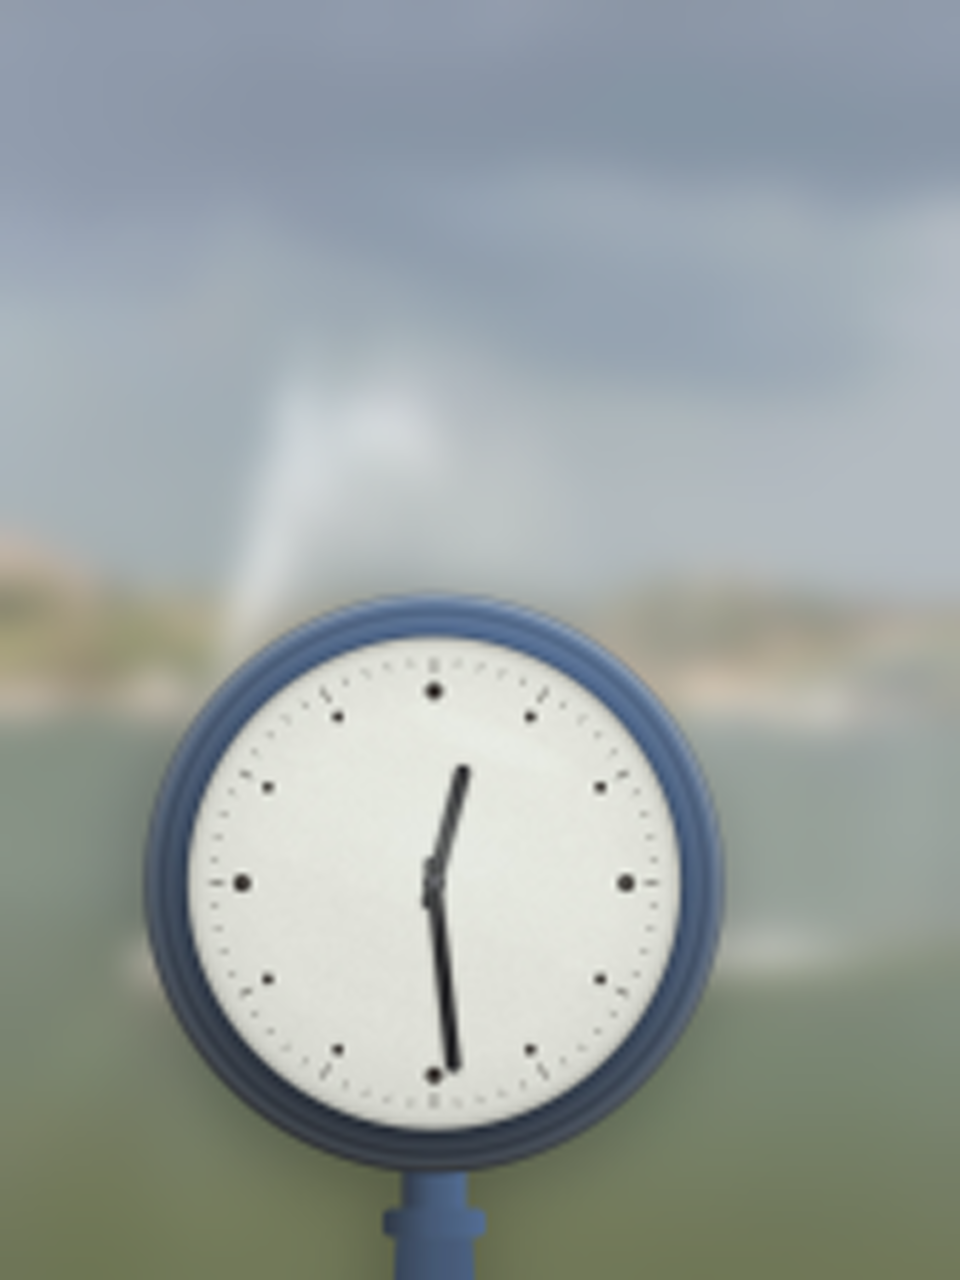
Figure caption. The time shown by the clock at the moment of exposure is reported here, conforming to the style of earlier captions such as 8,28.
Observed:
12,29
